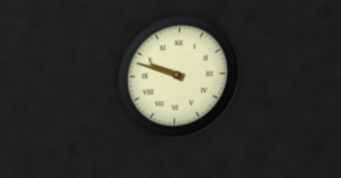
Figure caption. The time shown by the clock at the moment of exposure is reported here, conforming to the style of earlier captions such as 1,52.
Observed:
9,48
